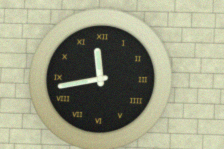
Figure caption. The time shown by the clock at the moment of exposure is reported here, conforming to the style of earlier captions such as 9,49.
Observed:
11,43
